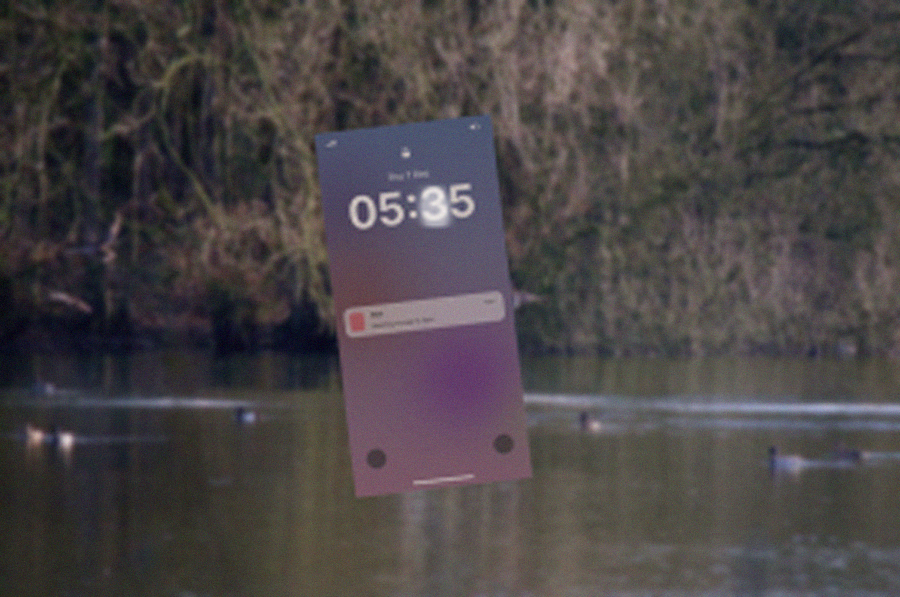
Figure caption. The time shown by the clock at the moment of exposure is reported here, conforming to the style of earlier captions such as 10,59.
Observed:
5,35
